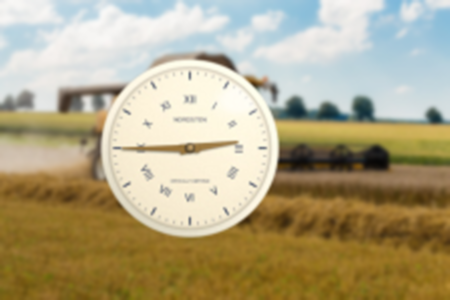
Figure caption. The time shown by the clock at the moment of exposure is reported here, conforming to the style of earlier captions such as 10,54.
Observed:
2,45
